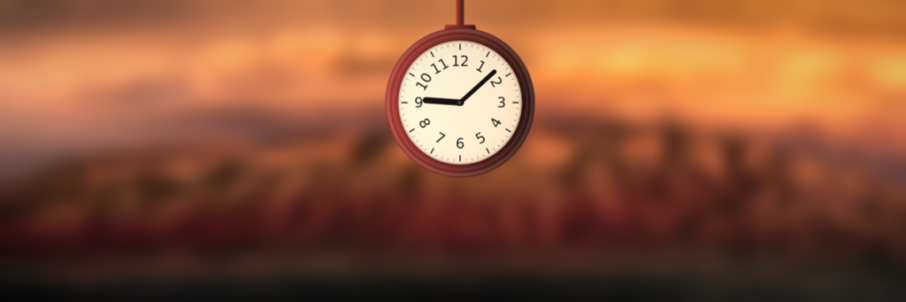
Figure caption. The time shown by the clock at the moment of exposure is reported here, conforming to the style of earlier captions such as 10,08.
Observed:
9,08
